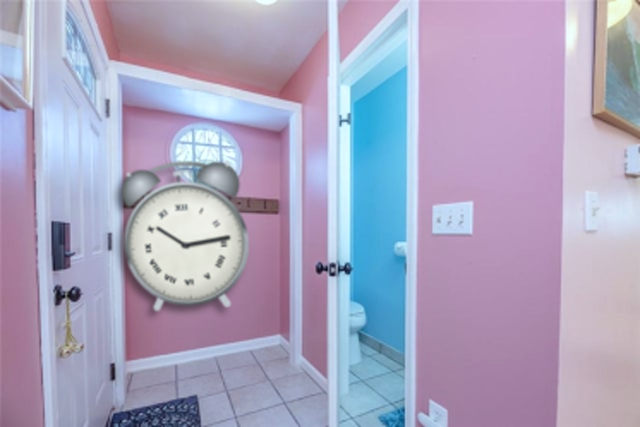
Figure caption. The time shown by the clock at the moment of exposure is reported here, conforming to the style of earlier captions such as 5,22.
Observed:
10,14
